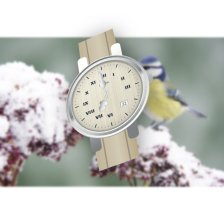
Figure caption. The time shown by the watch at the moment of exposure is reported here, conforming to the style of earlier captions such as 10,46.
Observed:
6,59
